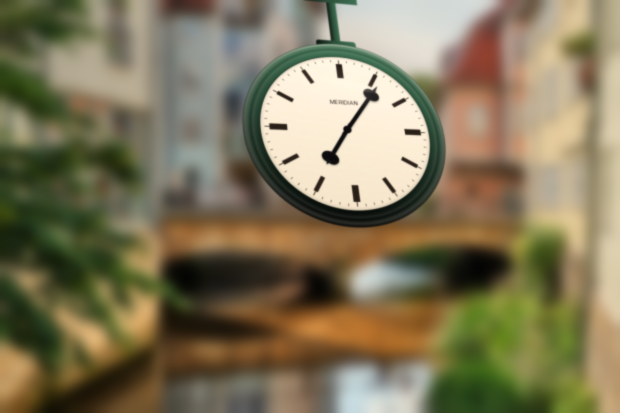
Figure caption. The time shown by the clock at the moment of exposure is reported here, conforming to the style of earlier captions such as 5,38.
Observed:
7,06
